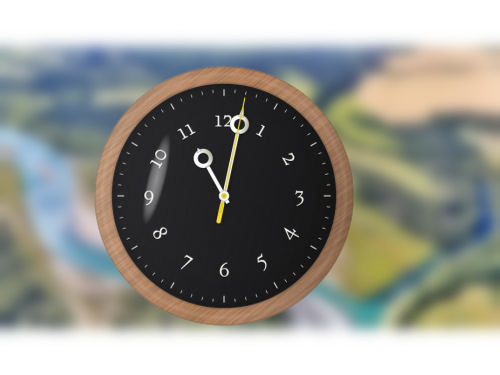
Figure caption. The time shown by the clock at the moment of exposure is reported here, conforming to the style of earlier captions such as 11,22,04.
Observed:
11,02,02
